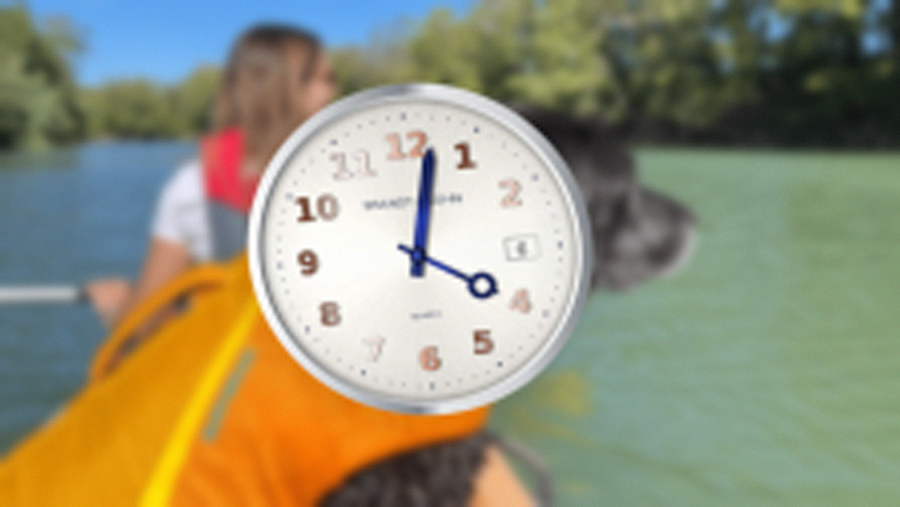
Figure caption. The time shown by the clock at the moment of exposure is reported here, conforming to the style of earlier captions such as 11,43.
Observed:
4,02
